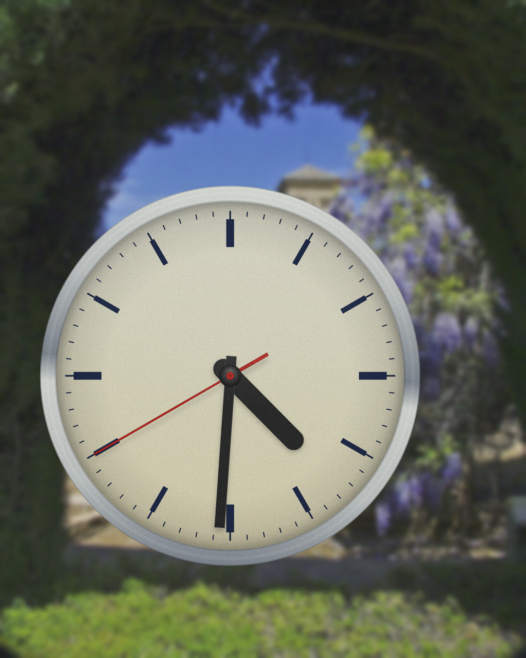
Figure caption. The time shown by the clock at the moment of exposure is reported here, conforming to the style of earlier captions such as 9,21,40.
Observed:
4,30,40
